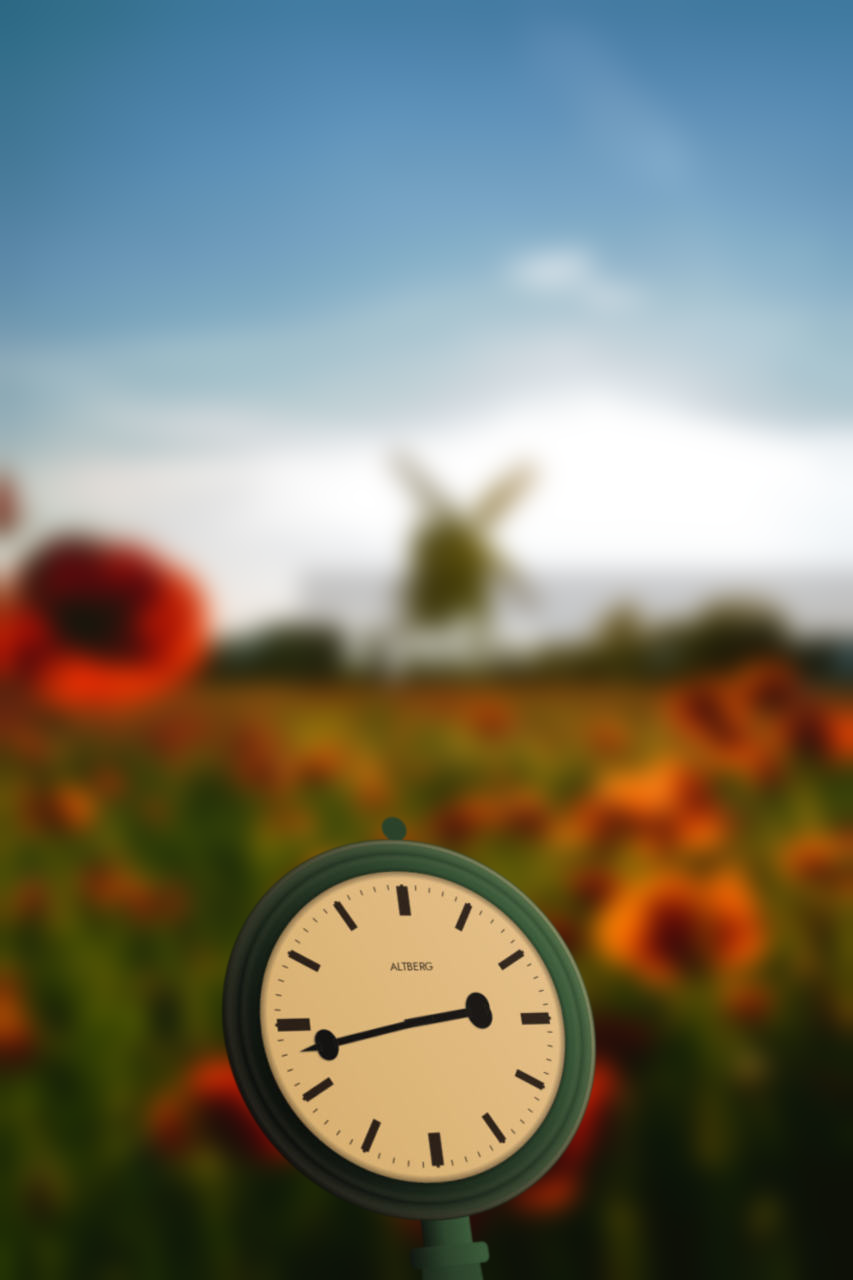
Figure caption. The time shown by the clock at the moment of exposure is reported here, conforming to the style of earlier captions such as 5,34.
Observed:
2,43
